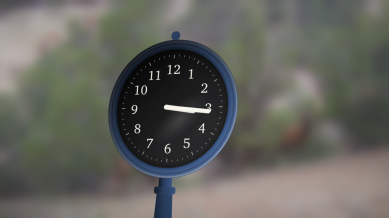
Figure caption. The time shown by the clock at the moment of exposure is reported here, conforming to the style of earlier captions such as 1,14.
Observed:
3,16
